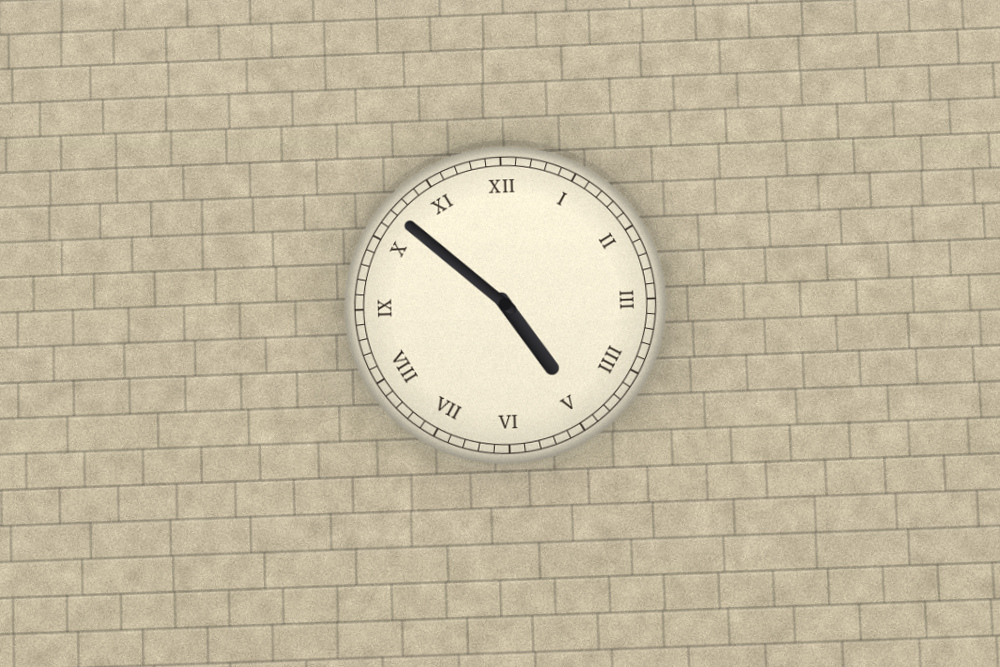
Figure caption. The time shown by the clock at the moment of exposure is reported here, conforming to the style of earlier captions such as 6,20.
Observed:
4,52
